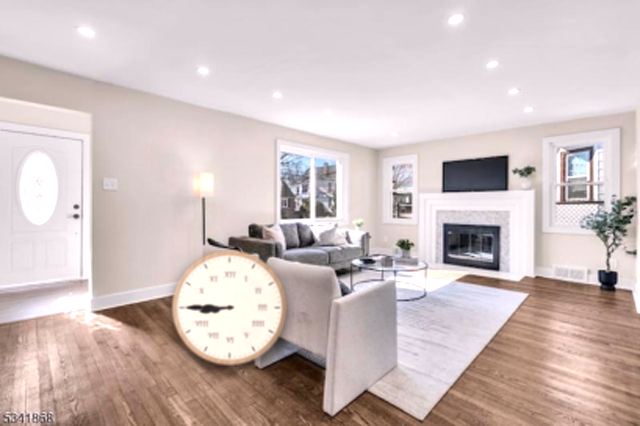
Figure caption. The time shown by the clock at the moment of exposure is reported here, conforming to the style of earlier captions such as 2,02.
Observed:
8,45
